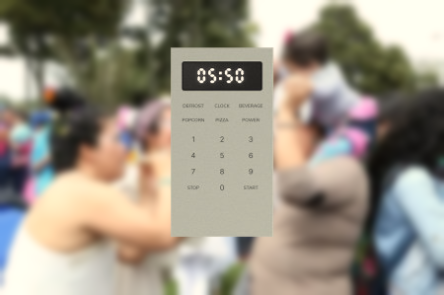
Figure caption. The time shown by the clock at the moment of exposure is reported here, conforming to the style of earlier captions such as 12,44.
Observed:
5,50
